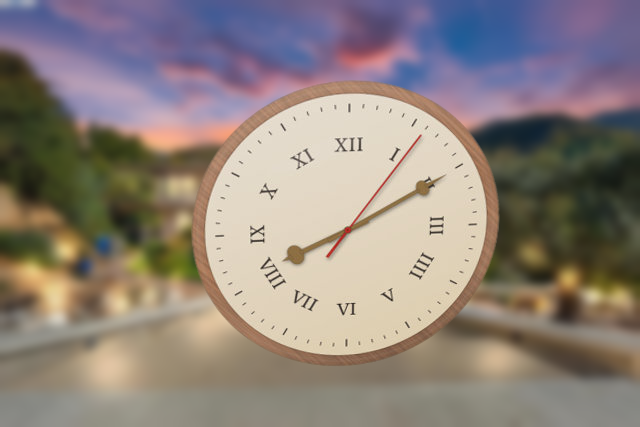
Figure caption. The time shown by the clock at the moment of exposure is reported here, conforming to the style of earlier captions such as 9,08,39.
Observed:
8,10,06
